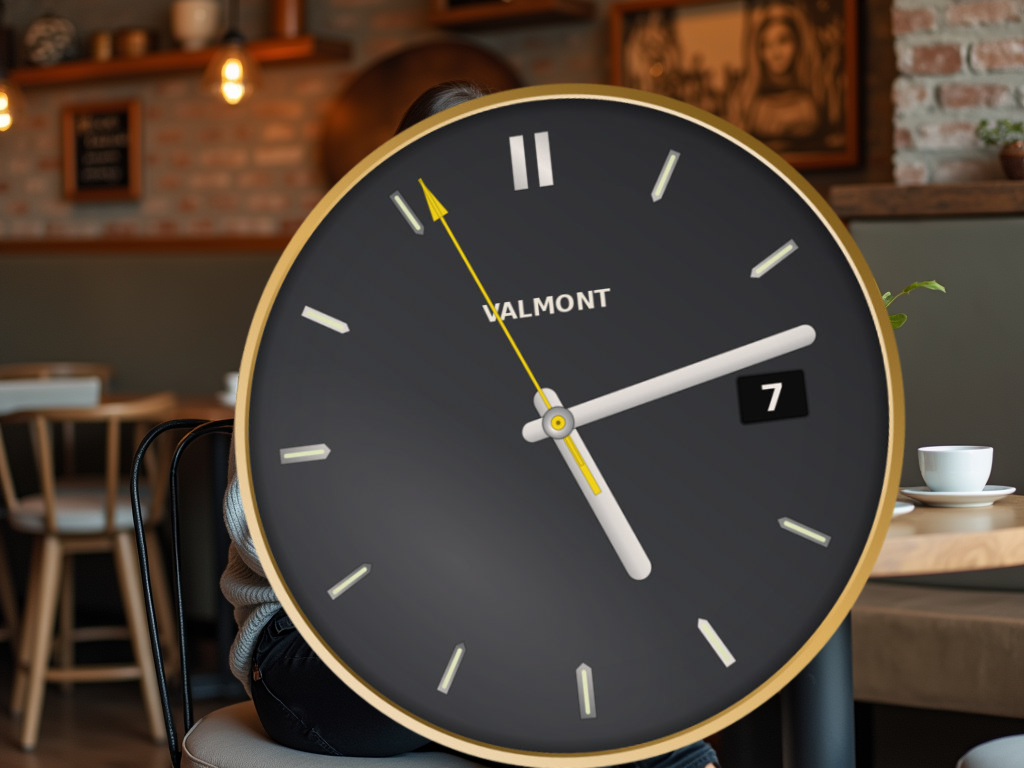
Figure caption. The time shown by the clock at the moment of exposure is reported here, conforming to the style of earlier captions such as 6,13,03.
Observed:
5,12,56
